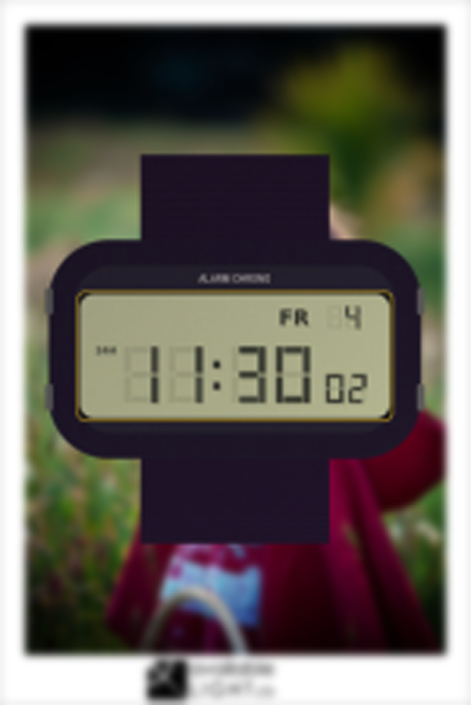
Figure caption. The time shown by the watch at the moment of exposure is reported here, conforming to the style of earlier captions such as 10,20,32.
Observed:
11,30,02
